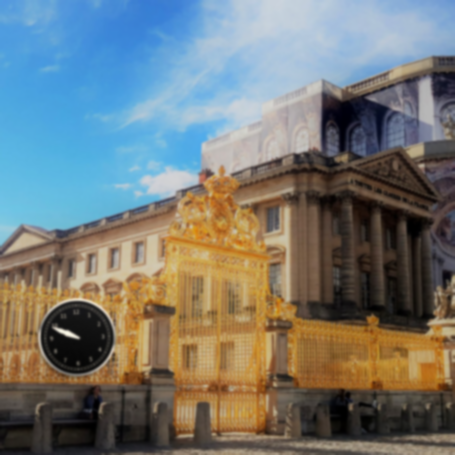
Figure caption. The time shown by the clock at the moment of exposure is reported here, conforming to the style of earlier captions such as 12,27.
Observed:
9,49
